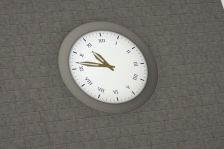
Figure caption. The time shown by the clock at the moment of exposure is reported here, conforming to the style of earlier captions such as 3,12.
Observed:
10,47
